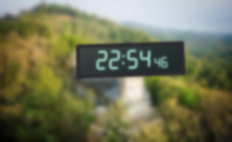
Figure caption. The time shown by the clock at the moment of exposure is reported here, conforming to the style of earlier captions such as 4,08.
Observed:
22,54
